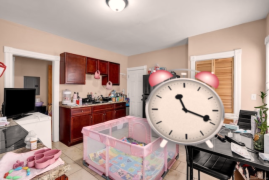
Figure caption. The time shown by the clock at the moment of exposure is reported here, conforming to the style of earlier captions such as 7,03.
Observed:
11,19
